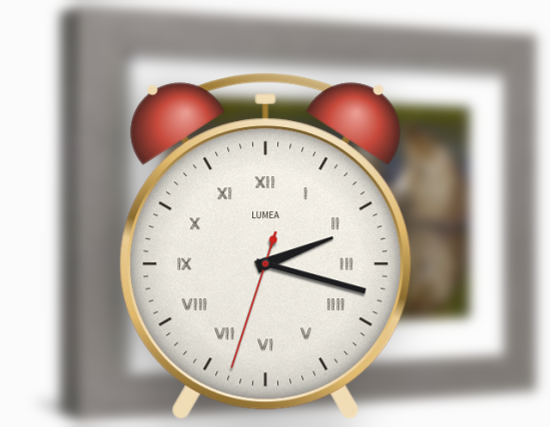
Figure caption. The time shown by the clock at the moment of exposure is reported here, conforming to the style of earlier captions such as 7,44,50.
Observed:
2,17,33
